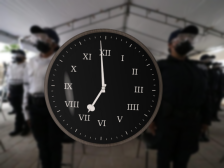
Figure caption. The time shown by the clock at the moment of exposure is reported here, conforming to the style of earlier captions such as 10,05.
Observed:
6,59
